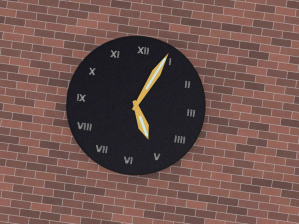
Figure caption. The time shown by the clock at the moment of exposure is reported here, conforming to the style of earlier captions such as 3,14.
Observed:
5,04
